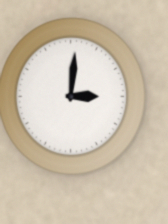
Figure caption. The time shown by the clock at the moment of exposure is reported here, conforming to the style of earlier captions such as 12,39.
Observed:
3,01
